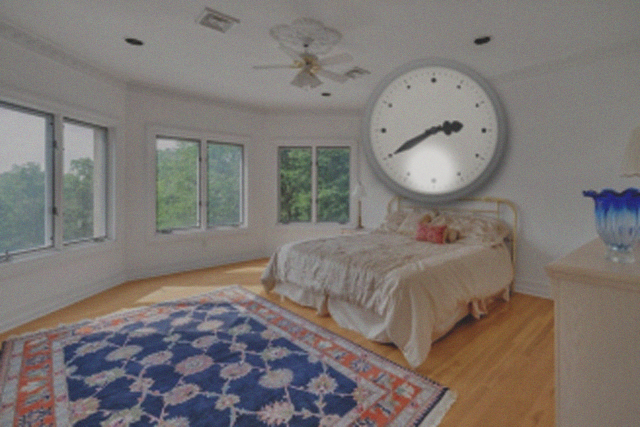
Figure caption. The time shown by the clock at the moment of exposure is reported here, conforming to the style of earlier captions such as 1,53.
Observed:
2,40
